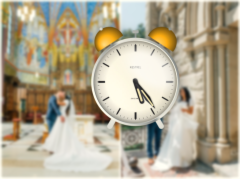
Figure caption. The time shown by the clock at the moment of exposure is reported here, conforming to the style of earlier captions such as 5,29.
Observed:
5,24
